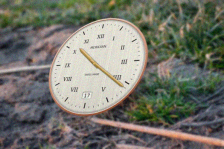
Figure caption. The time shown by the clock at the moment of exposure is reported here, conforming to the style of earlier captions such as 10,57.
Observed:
10,21
